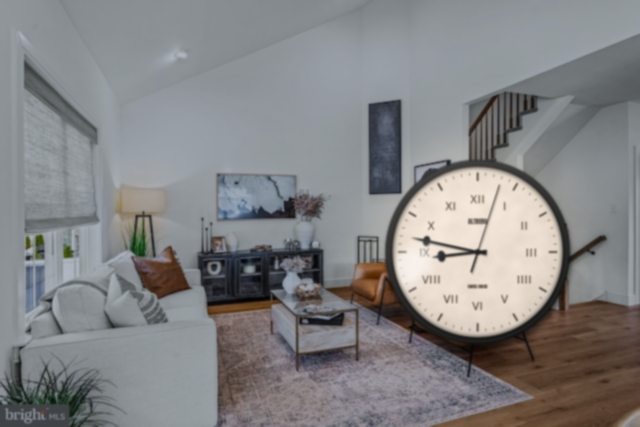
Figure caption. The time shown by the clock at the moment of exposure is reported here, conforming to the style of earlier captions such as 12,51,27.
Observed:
8,47,03
